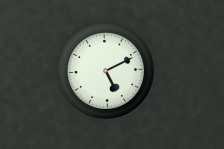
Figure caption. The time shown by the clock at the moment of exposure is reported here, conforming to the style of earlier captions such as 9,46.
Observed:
5,11
